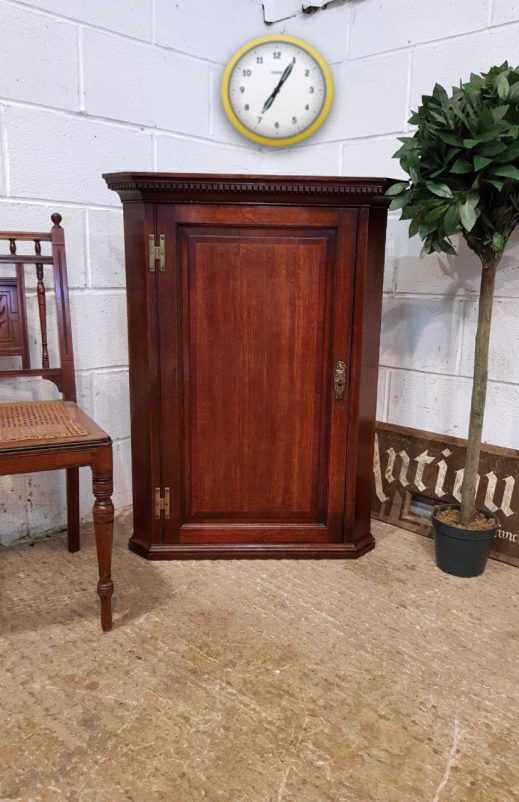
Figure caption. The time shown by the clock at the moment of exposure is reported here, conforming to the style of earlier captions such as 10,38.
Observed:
7,05
